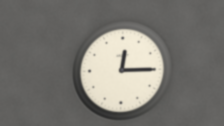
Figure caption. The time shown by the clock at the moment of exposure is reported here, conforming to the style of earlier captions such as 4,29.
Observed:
12,15
